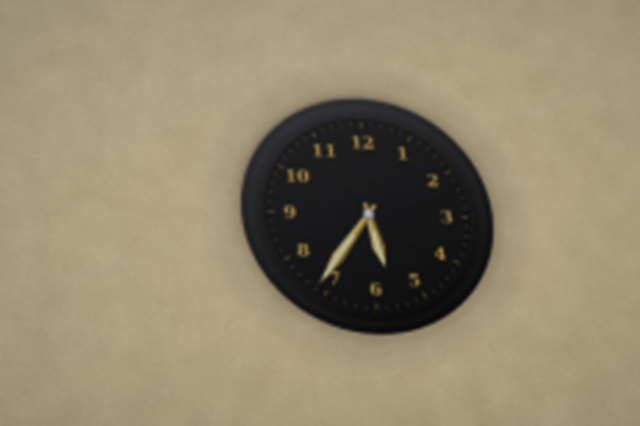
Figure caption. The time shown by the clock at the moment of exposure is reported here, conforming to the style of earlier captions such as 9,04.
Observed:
5,36
